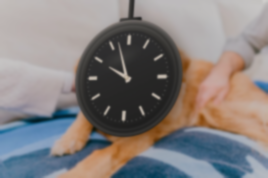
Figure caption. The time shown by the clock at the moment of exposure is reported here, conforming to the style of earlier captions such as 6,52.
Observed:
9,57
